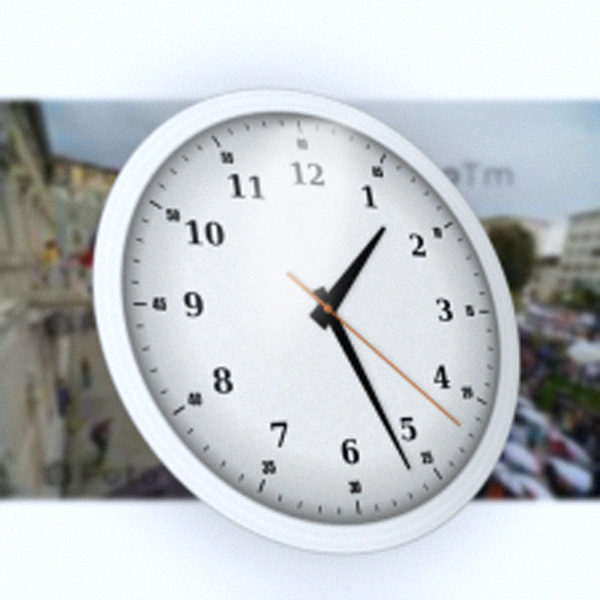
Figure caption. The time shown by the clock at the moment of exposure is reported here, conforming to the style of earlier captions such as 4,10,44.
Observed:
1,26,22
